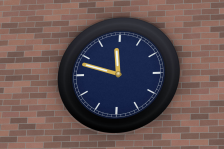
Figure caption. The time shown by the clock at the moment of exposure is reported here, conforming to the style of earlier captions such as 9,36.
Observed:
11,48
